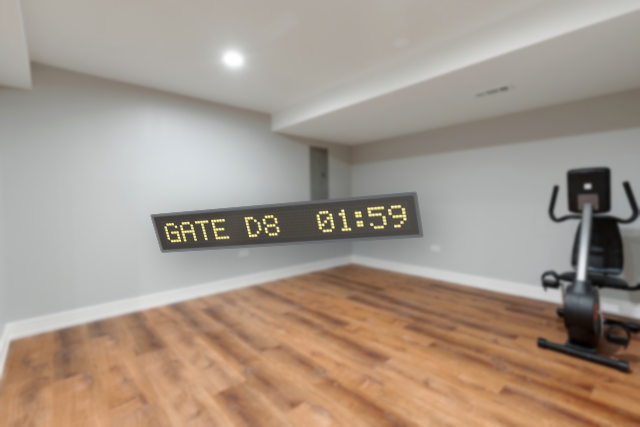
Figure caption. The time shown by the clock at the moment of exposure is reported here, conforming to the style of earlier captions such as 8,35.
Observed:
1,59
